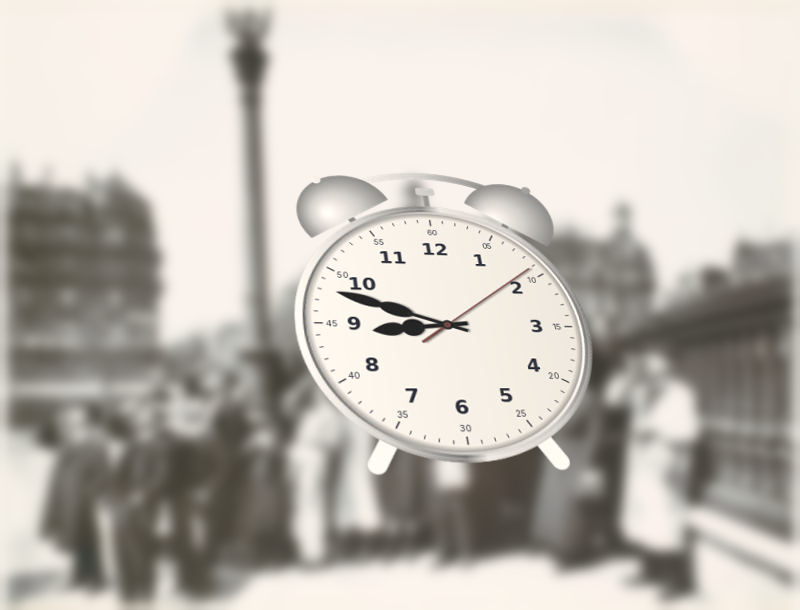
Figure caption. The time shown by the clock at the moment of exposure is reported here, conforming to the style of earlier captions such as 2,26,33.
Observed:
8,48,09
